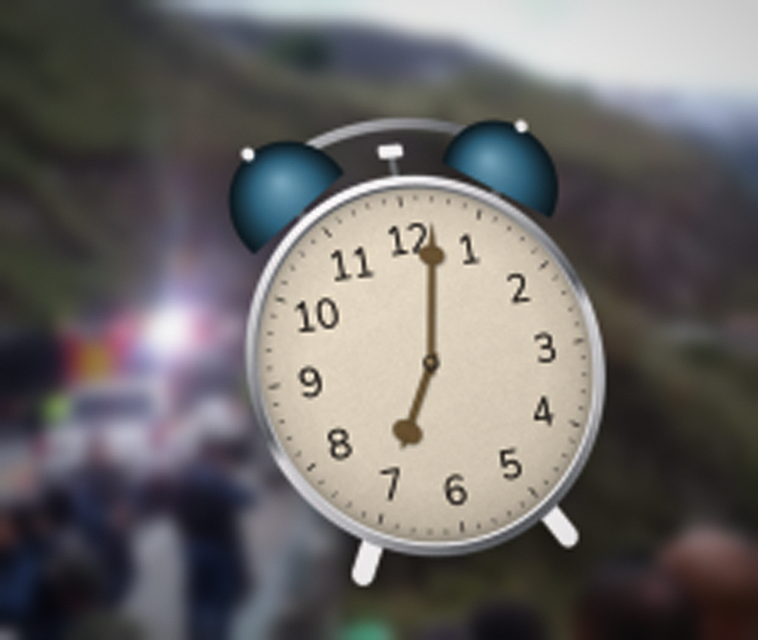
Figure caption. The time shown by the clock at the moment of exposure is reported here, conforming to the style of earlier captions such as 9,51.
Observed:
7,02
